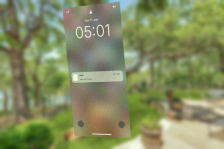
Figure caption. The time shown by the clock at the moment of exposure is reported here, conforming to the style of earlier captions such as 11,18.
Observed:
5,01
